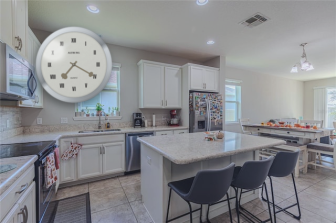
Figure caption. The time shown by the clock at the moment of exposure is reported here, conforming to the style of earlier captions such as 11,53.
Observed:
7,20
